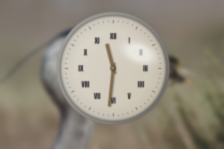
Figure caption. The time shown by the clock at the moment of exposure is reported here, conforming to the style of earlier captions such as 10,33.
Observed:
11,31
